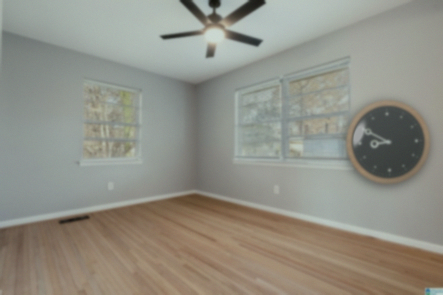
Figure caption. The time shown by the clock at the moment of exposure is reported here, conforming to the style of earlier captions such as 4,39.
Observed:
8,50
